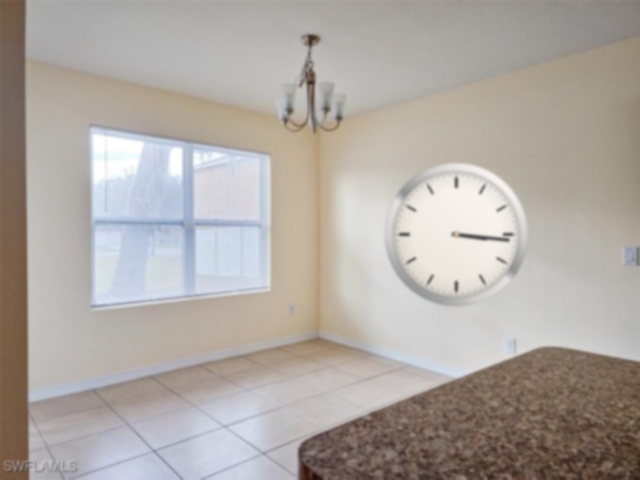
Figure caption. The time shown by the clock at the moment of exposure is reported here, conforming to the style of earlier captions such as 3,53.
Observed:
3,16
